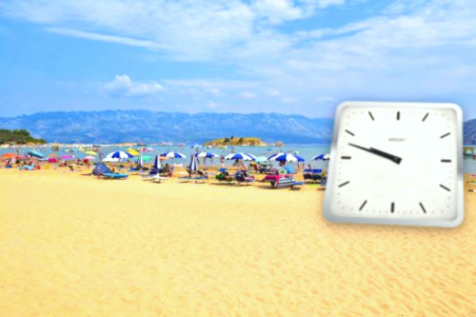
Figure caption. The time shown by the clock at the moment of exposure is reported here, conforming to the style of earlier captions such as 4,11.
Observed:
9,48
